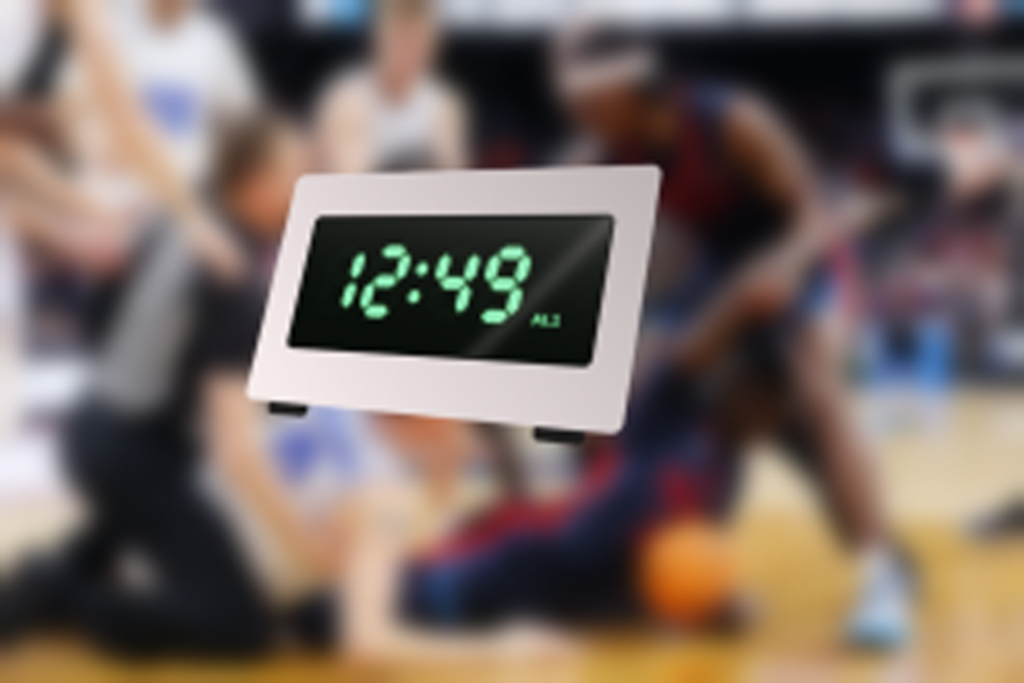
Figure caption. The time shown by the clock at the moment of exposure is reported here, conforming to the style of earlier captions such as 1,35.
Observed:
12,49
